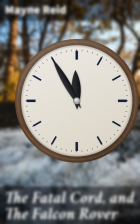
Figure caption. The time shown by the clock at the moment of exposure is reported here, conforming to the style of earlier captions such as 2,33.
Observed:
11,55
